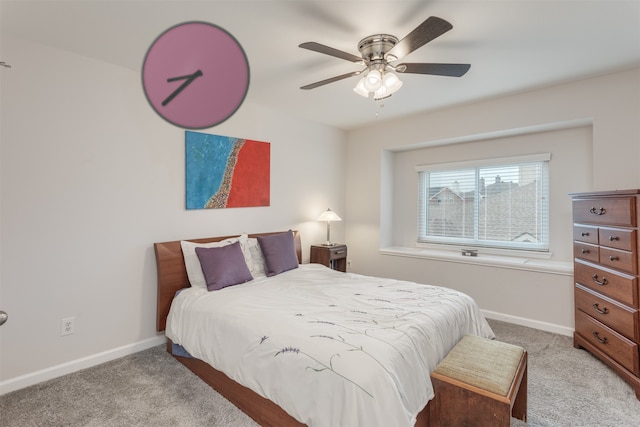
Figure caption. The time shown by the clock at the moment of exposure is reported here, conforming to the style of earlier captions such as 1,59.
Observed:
8,38
